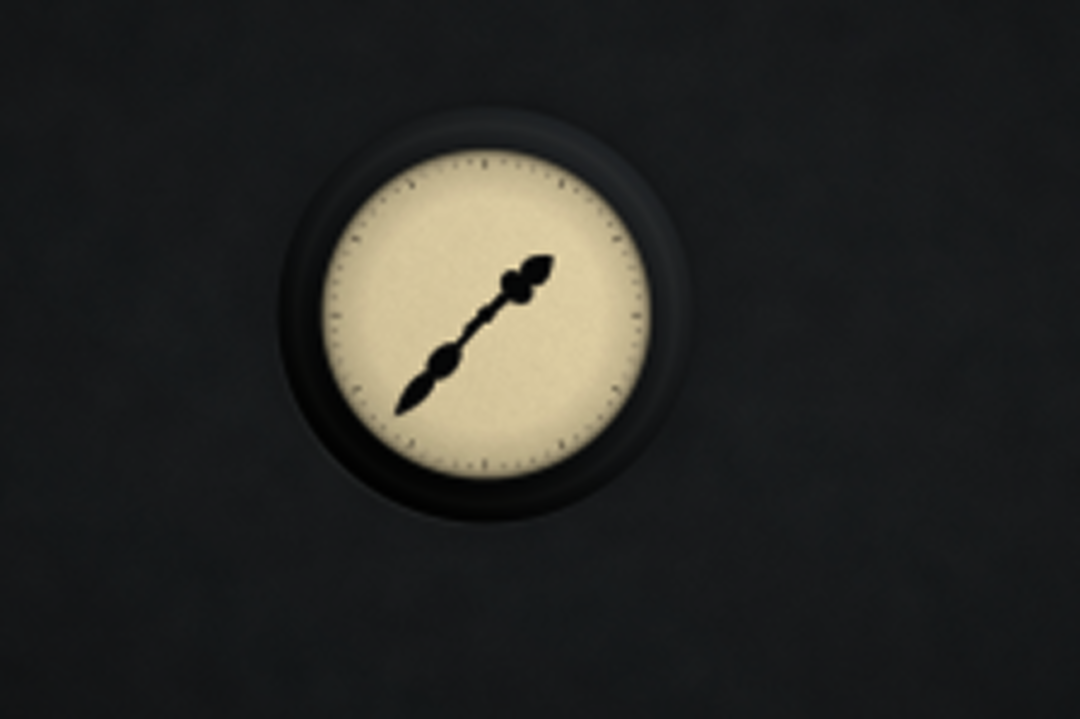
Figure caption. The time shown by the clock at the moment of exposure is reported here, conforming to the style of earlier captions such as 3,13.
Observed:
1,37
